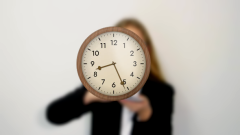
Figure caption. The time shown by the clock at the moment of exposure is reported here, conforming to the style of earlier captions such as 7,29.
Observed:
8,26
